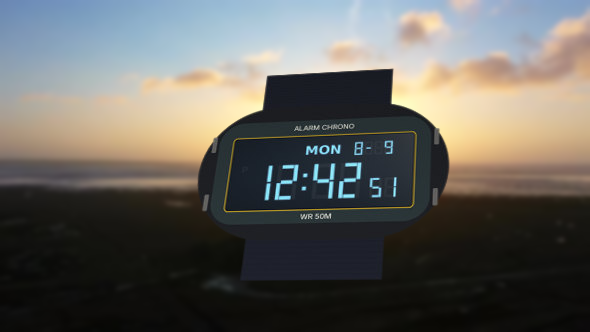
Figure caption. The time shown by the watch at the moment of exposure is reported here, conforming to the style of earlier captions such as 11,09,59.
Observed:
12,42,51
